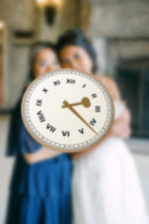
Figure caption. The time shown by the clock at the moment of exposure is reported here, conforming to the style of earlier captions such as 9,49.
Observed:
2,22
